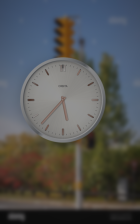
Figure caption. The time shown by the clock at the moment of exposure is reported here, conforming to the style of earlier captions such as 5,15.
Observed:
5,37
